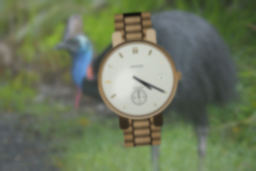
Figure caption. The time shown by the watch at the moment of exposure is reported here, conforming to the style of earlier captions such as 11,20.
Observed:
4,20
